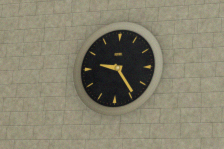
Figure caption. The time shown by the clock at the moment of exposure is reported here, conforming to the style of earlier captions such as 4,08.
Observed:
9,24
